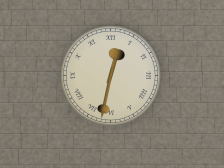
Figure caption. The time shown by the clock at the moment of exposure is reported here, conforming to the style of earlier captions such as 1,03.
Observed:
12,32
